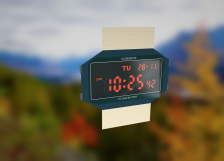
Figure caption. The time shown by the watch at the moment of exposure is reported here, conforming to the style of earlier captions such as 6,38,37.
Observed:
10,25,42
